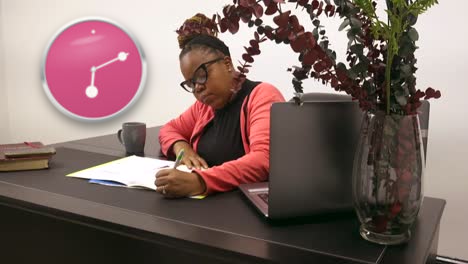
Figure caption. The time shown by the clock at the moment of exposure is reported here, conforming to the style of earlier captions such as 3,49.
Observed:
6,11
